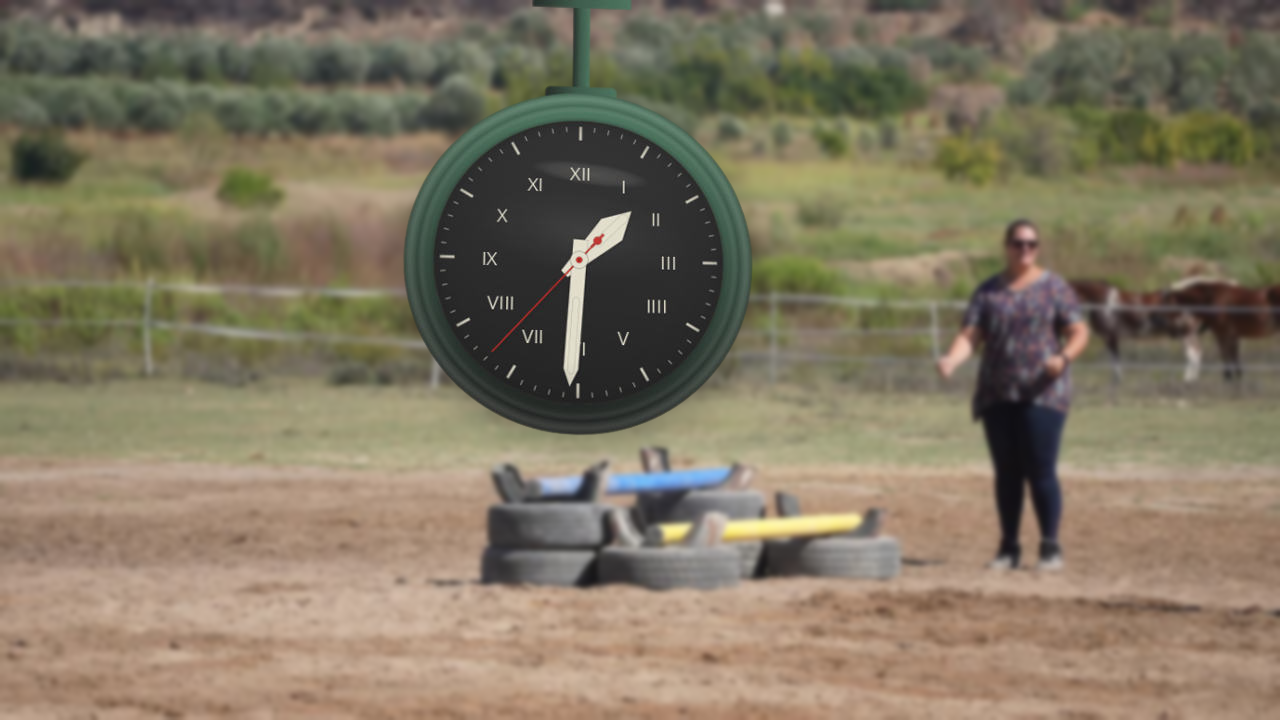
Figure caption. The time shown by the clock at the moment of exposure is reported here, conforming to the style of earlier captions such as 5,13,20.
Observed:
1,30,37
